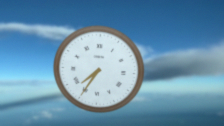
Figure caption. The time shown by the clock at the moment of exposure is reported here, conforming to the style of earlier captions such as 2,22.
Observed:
7,35
